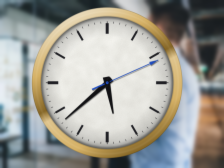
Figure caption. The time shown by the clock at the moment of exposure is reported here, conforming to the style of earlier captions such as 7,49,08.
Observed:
5,38,11
